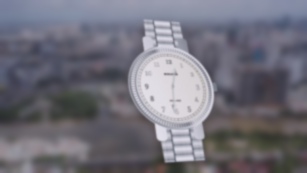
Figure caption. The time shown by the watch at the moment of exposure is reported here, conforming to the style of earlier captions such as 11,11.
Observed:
12,31
